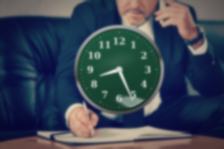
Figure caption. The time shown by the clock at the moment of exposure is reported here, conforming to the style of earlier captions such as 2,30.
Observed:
8,26
